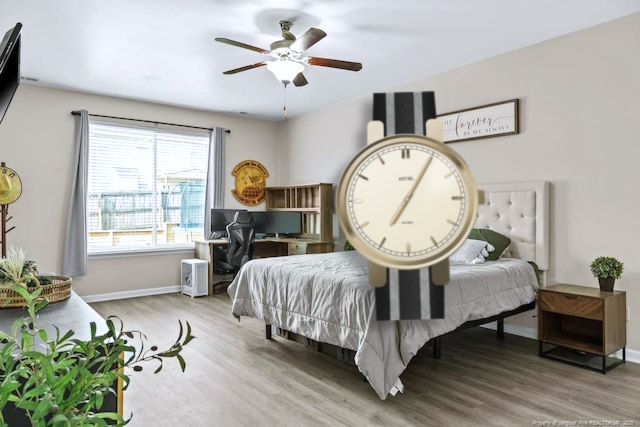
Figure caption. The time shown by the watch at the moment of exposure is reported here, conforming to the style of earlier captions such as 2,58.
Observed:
7,05
